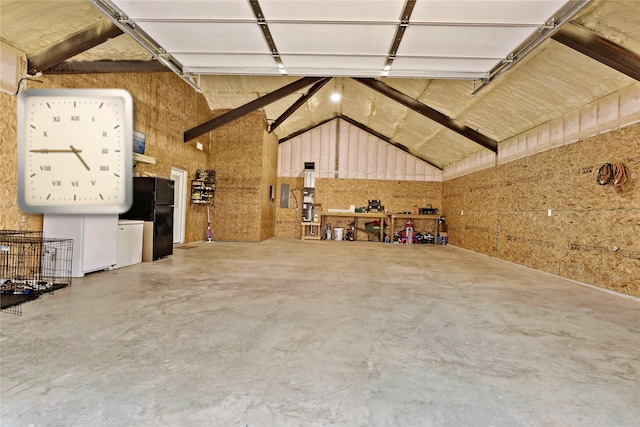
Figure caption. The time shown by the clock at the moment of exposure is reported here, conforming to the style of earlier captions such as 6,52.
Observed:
4,45
